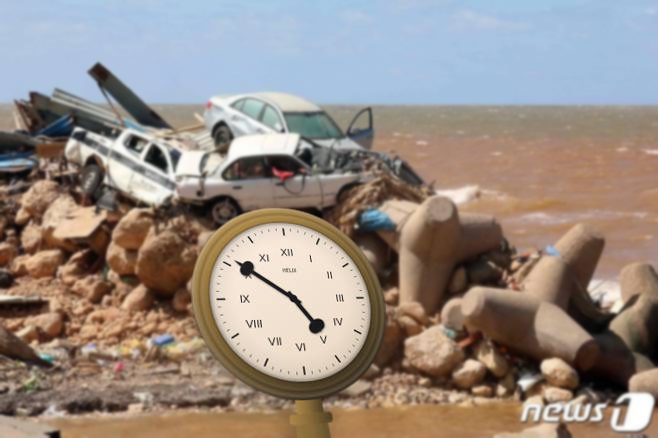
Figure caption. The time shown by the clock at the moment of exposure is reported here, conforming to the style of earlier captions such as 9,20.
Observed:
4,51
